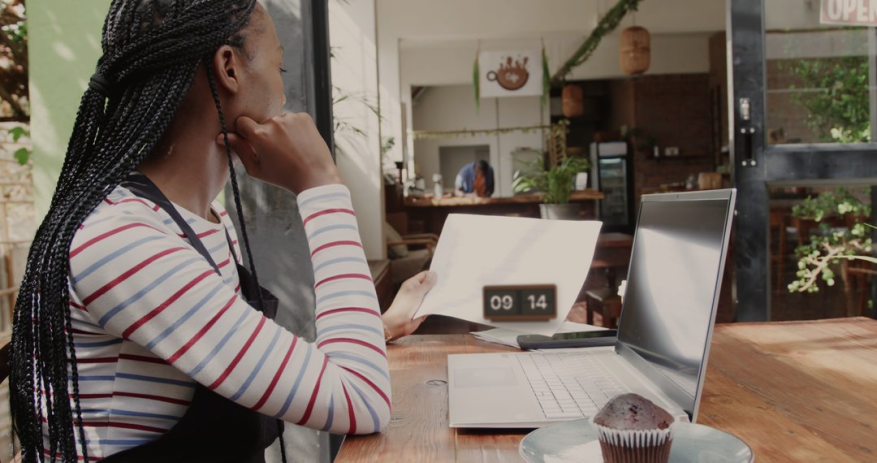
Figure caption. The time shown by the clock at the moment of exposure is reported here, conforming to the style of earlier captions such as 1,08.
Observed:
9,14
